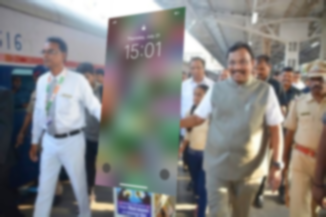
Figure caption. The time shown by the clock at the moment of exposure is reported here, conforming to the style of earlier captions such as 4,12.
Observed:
15,01
